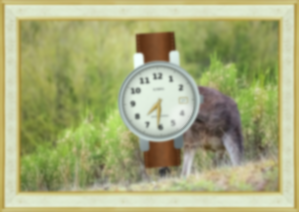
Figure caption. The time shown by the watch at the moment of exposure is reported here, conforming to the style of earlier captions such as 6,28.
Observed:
7,31
